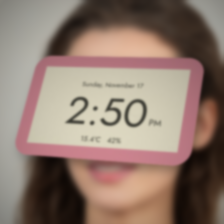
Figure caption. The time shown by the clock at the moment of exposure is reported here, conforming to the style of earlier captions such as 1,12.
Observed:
2,50
